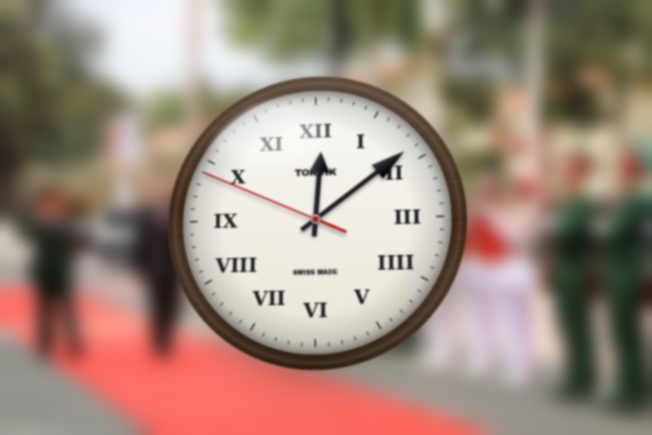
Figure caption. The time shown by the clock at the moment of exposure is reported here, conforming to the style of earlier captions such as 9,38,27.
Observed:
12,08,49
